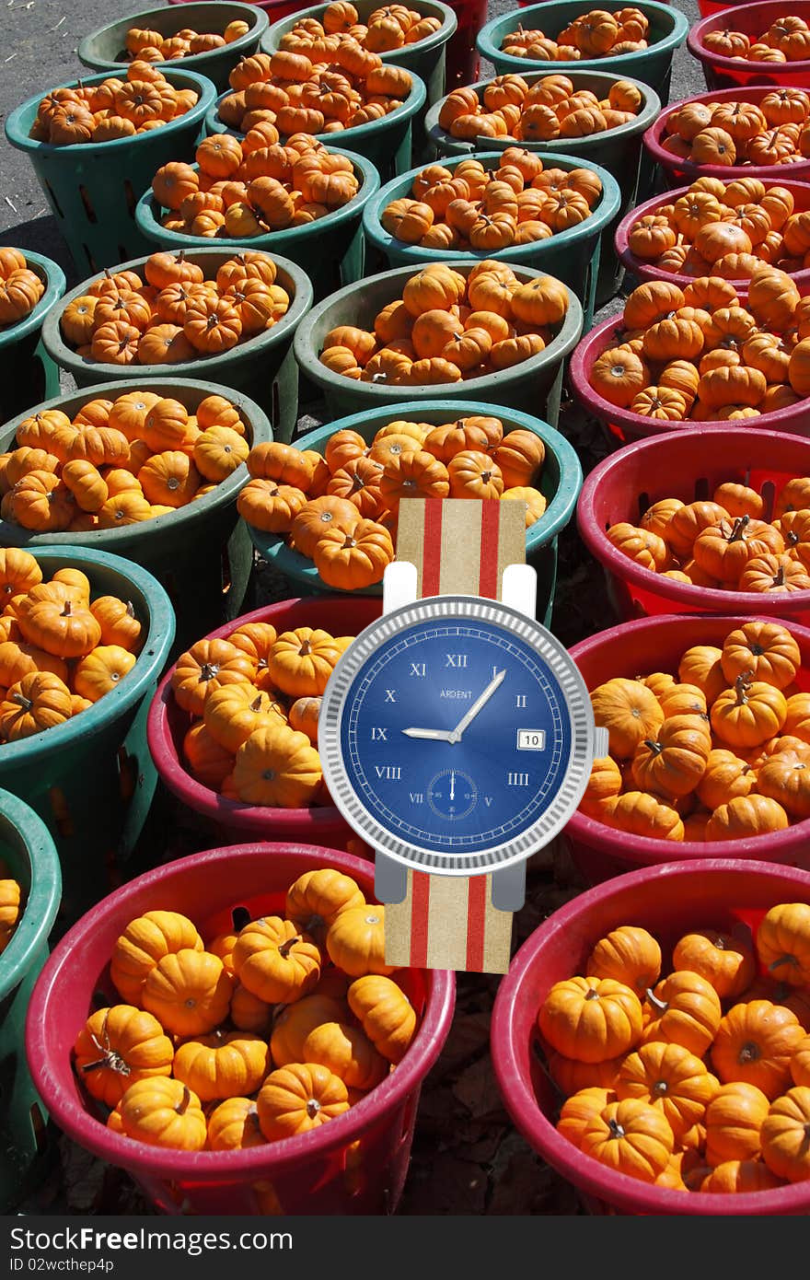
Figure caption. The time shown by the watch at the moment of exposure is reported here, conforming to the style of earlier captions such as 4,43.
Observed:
9,06
